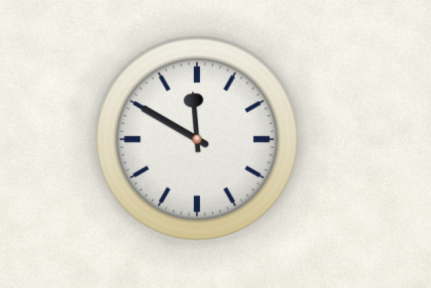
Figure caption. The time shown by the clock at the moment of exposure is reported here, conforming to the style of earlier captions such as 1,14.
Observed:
11,50
